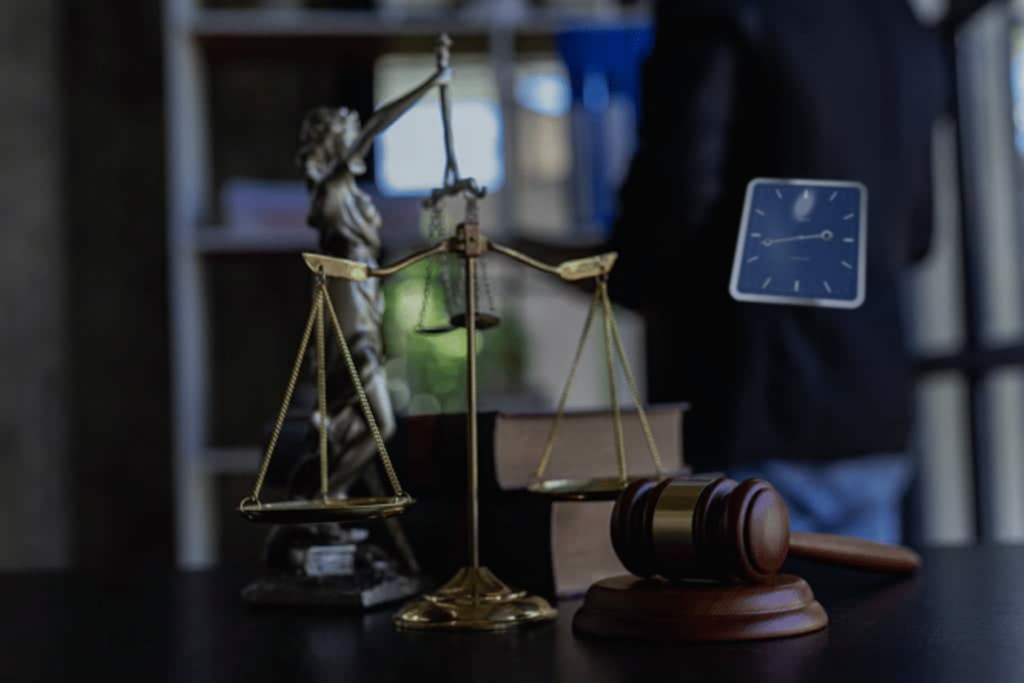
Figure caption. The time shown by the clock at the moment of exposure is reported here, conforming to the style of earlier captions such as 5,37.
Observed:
2,43
